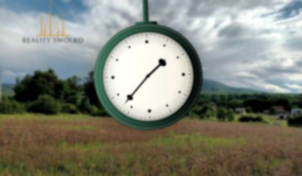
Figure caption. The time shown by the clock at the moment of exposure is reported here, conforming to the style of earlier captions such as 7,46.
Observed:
1,37
